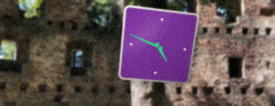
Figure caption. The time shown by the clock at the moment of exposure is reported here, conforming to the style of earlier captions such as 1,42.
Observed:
4,48
